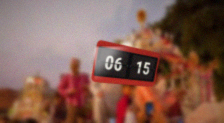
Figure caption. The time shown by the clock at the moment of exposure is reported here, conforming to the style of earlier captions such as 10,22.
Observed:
6,15
